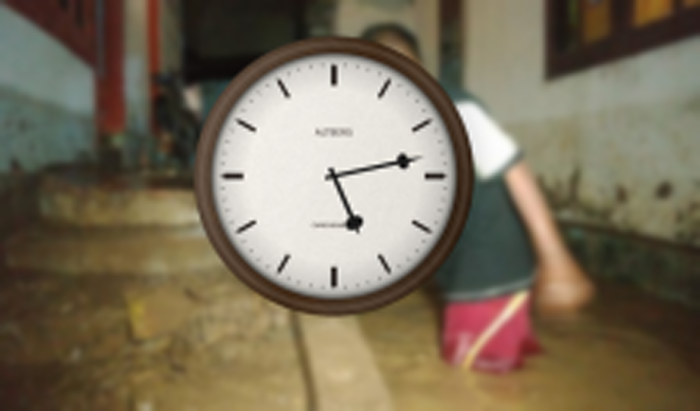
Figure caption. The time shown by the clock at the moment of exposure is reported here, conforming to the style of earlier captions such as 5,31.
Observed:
5,13
